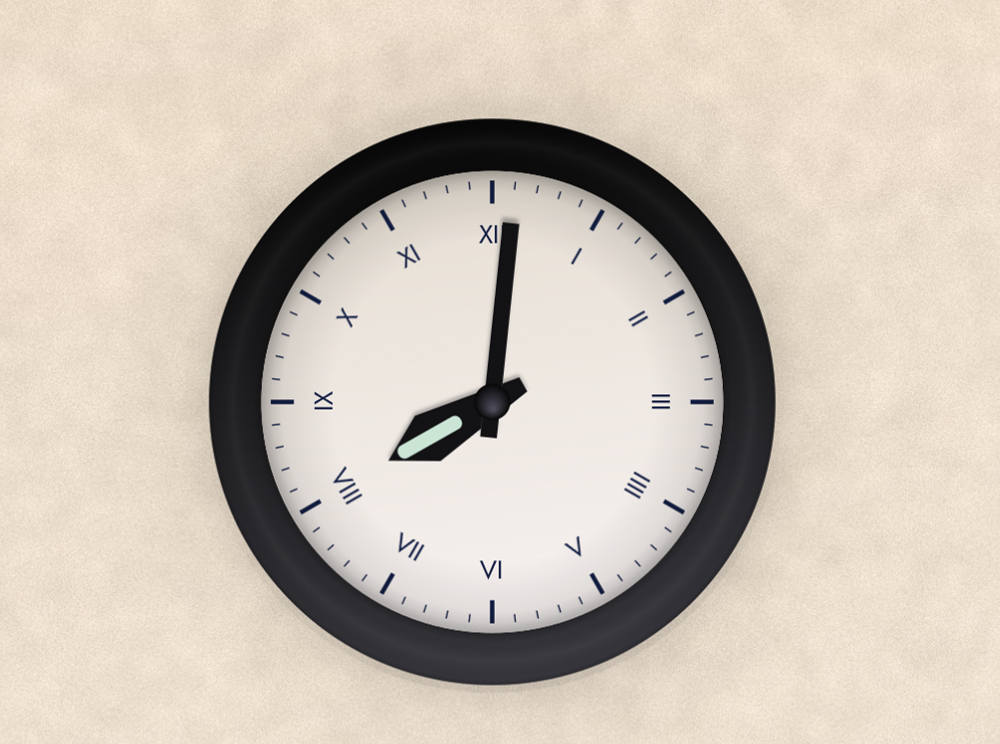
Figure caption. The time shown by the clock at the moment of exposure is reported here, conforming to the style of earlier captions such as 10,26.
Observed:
8,01
